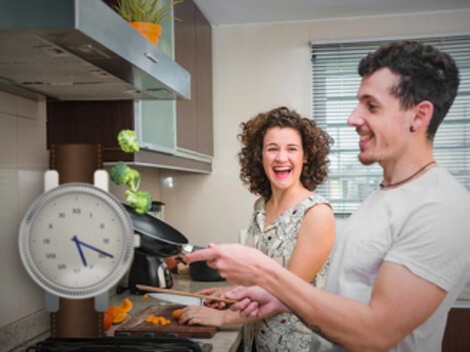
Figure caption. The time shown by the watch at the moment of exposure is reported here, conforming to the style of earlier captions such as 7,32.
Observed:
5,19
